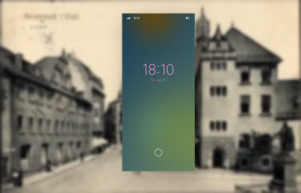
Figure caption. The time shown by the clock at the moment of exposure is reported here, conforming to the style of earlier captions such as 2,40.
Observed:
18,10
